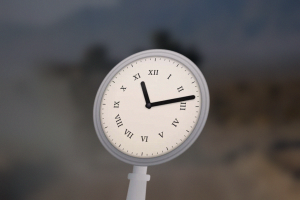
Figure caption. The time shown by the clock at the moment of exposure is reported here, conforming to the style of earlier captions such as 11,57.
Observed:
11,13
